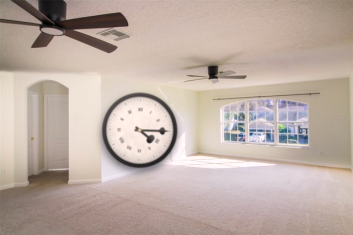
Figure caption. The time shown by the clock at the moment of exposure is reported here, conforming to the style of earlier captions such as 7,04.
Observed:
4,15
